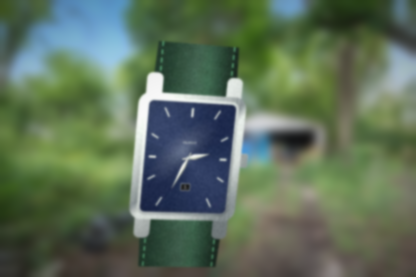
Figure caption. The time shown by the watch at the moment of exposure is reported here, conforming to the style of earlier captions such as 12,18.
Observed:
2,34
